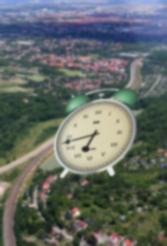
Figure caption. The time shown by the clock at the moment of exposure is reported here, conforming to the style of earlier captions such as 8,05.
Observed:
6,43
